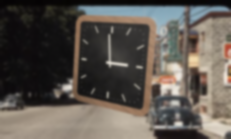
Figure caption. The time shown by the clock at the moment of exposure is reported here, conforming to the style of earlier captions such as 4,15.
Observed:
2,59
